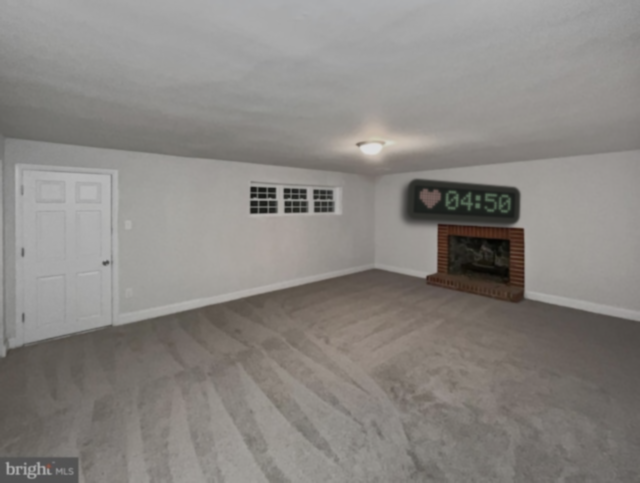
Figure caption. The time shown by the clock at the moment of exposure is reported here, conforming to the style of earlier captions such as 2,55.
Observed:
4,50
